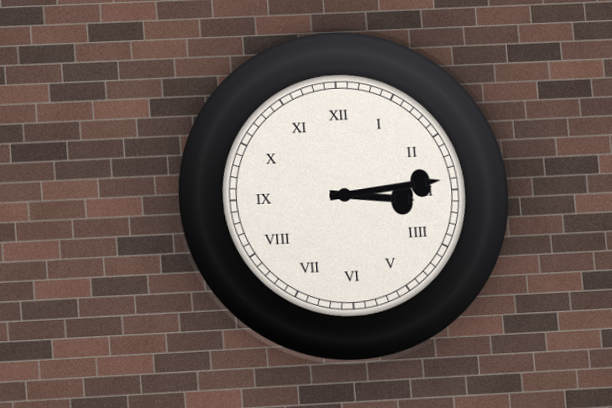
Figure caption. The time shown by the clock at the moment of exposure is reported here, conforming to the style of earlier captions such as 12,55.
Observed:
3,14
